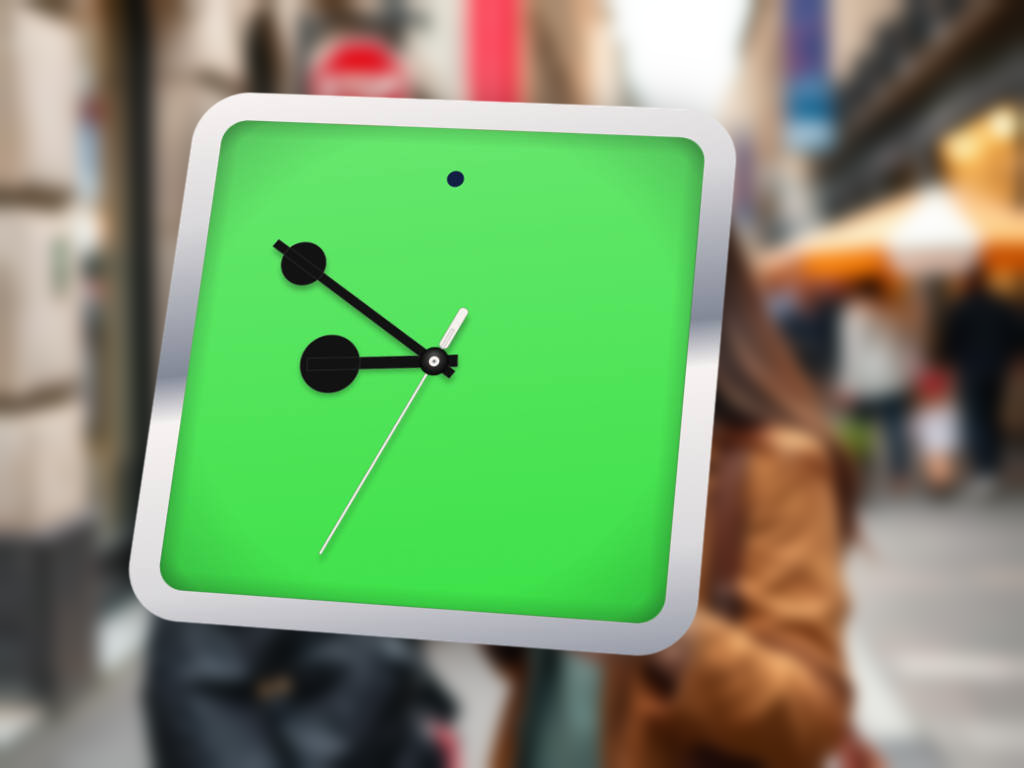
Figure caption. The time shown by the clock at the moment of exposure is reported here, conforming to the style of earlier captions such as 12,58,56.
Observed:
8,50,34
